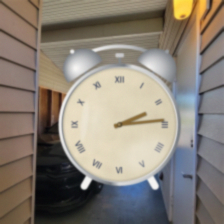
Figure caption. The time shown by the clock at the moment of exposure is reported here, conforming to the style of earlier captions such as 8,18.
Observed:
2,14
